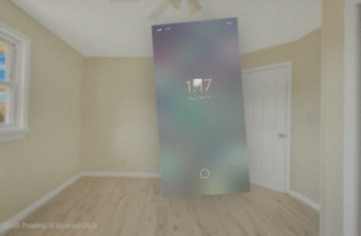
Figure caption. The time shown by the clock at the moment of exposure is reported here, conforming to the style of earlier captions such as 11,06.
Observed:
1,17
